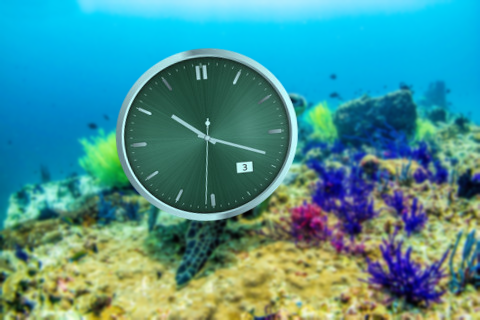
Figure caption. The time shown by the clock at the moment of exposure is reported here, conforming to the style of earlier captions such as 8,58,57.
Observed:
10,18,31
